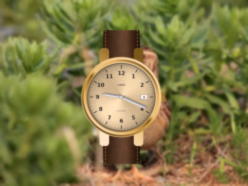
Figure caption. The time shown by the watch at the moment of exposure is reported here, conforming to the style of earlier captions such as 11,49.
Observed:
9,19
